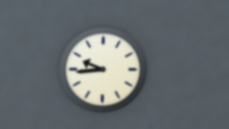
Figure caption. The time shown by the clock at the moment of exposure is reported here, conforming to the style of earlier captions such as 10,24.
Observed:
9,44
